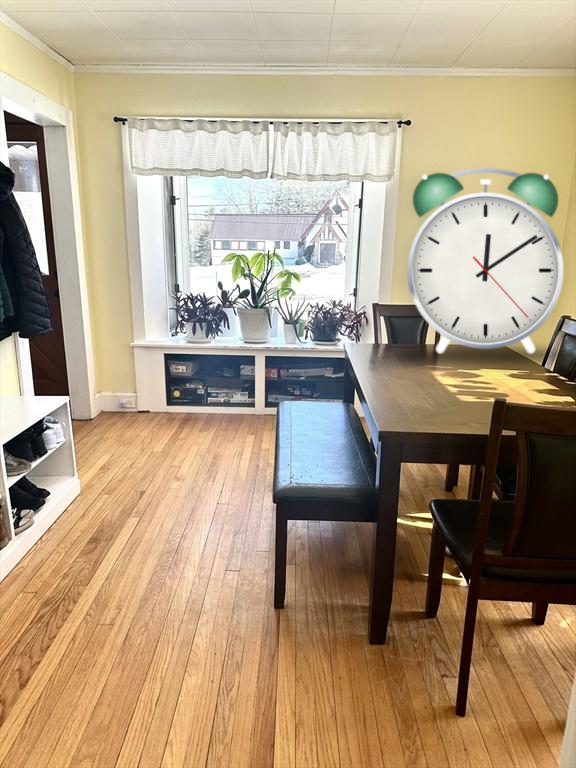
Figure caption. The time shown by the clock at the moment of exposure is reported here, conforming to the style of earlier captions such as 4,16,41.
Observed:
12,09,23
